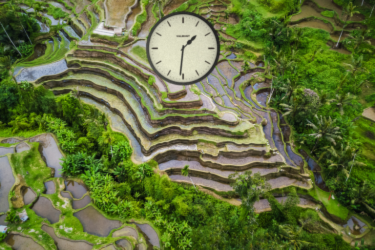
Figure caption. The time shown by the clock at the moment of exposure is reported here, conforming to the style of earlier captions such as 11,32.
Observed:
1,31
